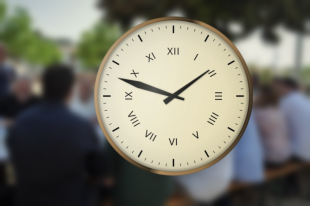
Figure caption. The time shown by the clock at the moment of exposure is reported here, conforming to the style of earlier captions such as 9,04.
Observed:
1,48
